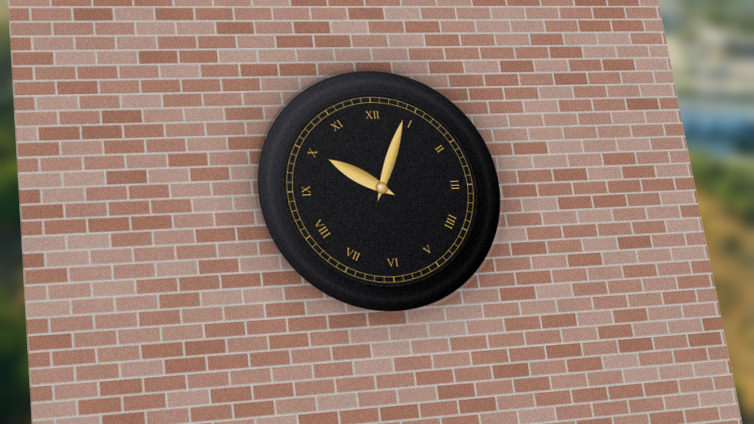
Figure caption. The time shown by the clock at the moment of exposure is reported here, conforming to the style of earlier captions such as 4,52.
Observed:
10,04
